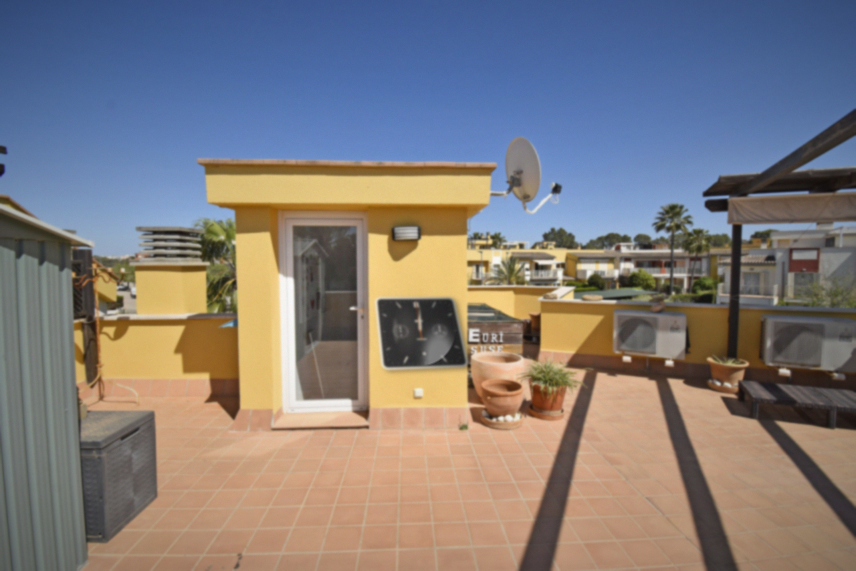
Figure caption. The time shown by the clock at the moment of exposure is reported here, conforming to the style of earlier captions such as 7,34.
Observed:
12,01
